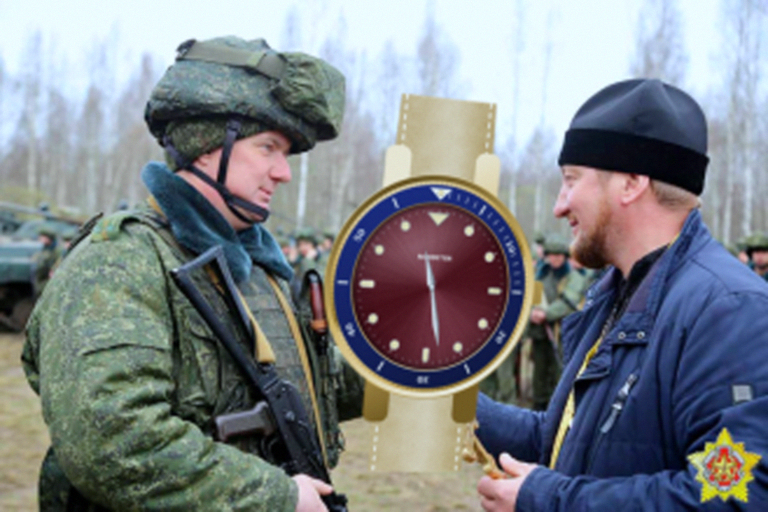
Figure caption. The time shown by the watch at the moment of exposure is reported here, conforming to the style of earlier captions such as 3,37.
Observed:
11,28
